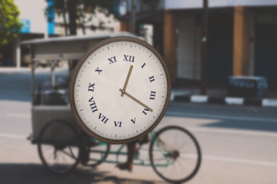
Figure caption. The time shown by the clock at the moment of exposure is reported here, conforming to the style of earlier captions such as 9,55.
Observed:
12,19
